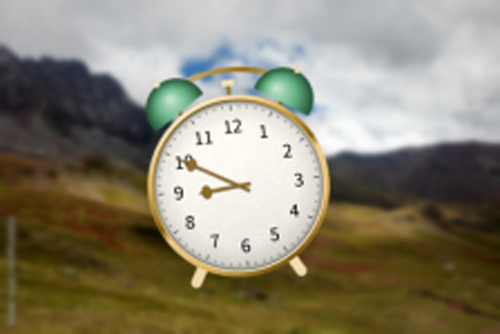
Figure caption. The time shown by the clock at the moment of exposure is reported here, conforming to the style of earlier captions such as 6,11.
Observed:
8,50
